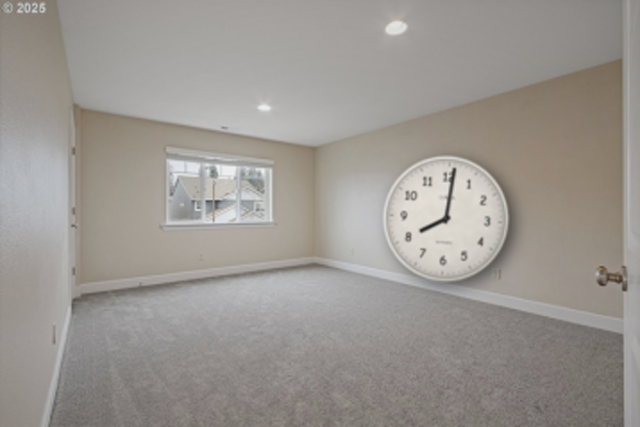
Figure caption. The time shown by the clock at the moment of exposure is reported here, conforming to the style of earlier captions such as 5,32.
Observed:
8,01
